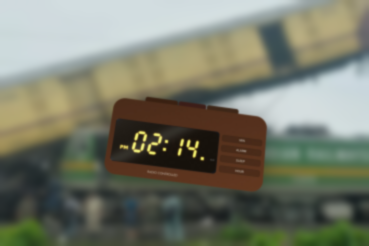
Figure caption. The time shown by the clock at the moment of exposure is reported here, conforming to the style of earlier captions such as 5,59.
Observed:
2,14
